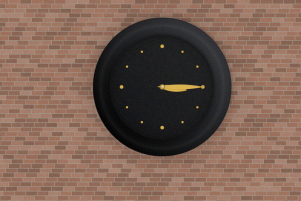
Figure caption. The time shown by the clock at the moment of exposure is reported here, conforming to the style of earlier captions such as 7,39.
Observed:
3,15
